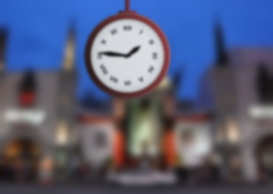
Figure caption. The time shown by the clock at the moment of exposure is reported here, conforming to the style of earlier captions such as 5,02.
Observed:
1,46
